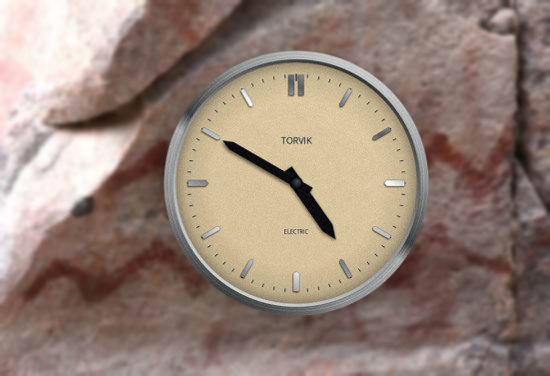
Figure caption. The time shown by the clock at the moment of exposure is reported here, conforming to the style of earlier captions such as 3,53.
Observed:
4,50
